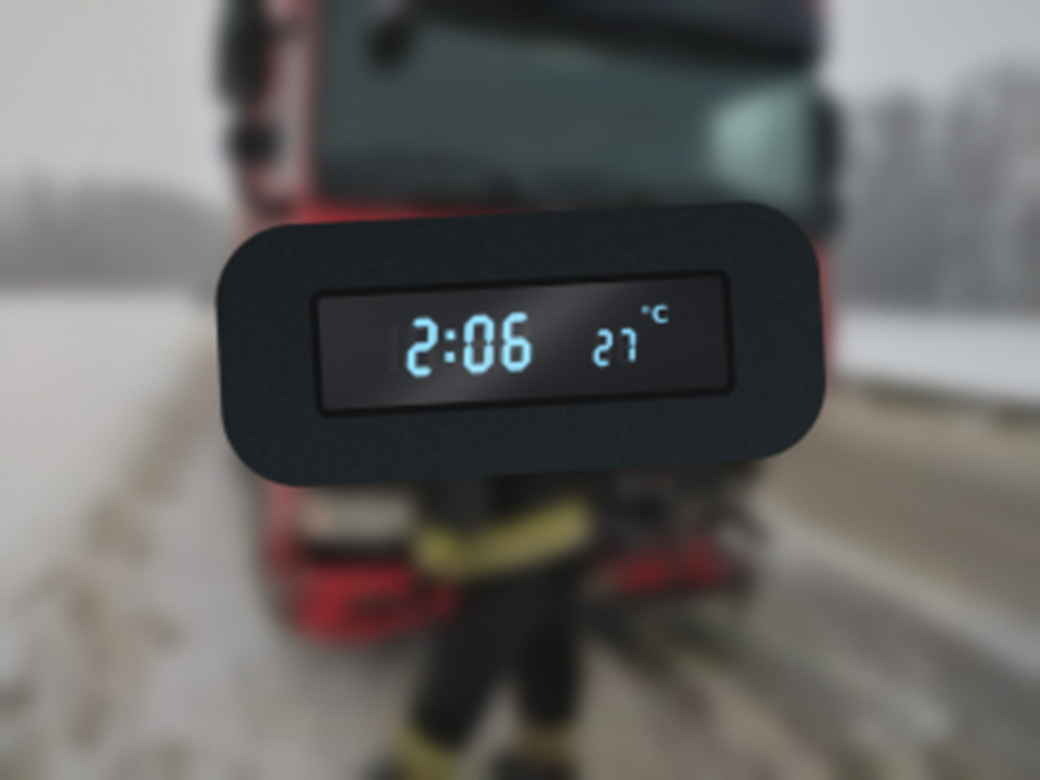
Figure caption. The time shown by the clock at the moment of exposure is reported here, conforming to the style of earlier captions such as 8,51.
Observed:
2,06
